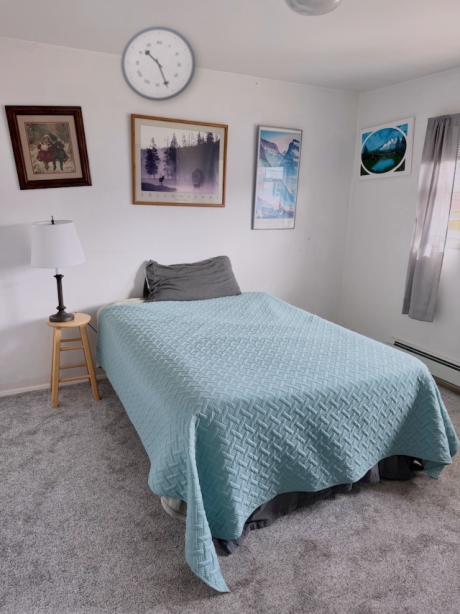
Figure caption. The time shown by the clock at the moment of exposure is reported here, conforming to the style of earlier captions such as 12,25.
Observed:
10,26
